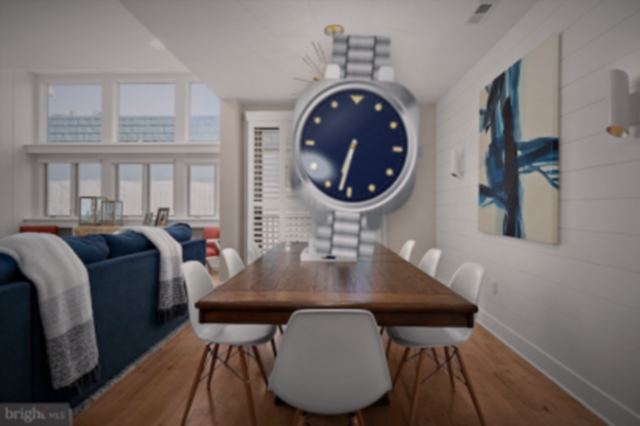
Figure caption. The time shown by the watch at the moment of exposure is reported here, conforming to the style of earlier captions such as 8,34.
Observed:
6,32
